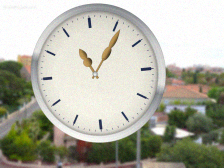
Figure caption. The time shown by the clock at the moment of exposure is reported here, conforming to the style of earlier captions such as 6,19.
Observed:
11,06
